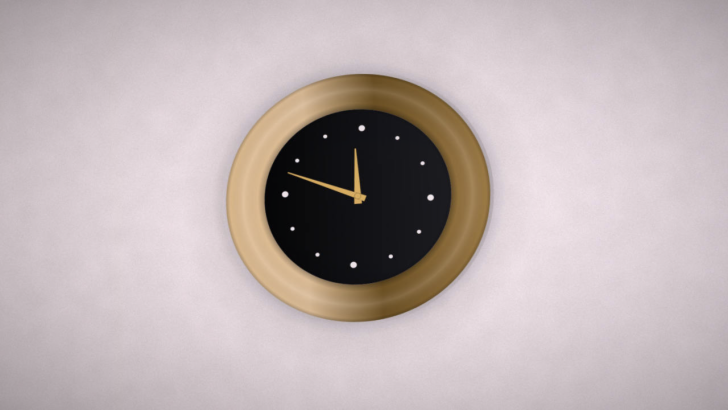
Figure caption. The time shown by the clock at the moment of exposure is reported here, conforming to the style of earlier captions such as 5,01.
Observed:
11,48
